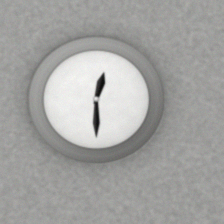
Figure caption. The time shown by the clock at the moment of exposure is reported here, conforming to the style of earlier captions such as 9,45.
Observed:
12,30
